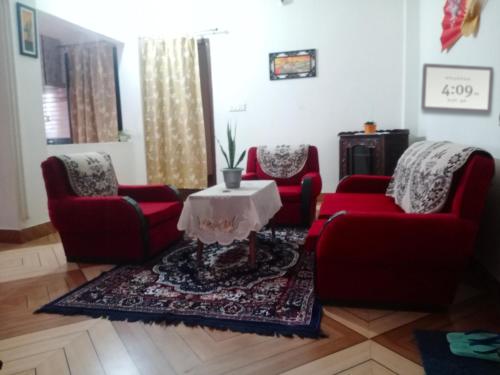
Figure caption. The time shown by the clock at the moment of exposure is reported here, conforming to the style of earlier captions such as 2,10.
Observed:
4,09
